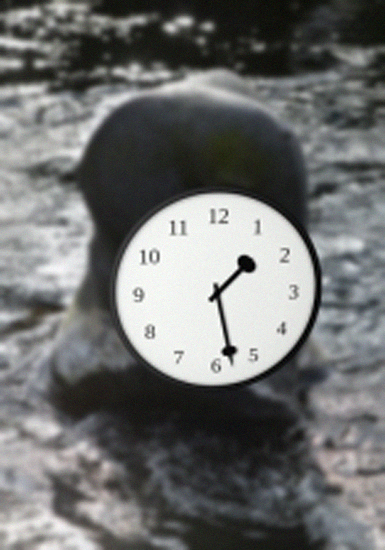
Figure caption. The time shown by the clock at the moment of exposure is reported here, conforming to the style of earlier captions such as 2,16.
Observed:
1,28
